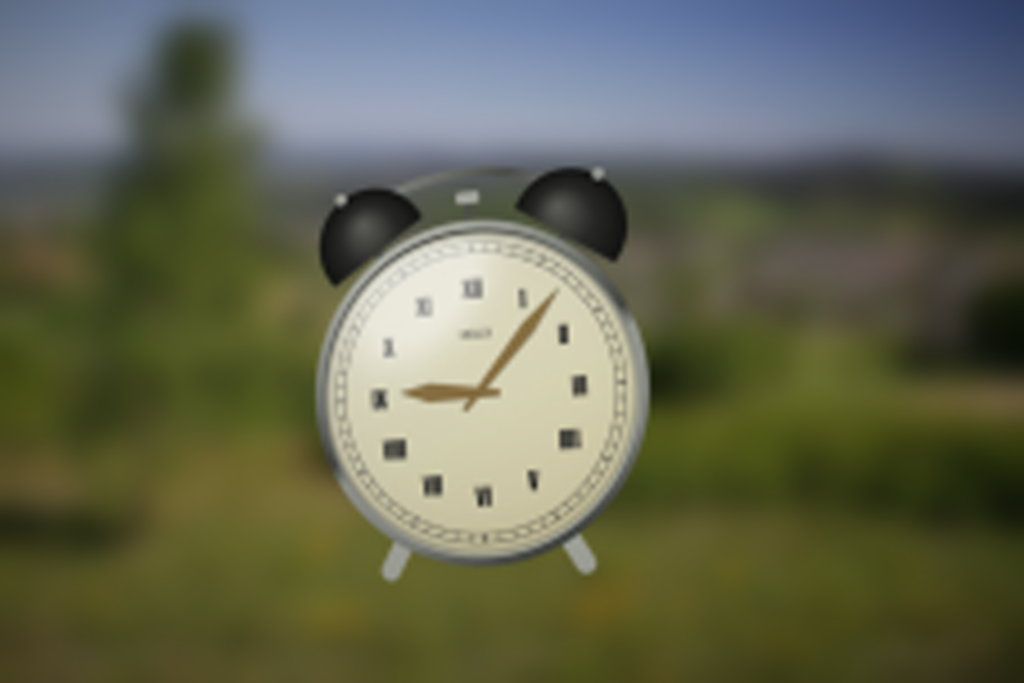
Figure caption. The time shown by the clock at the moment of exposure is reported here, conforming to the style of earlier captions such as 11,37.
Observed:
9,07
